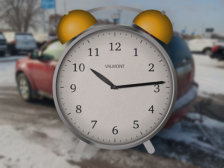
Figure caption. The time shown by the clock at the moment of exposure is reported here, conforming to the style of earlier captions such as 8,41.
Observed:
10,14
